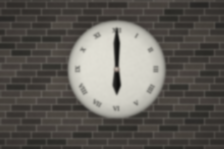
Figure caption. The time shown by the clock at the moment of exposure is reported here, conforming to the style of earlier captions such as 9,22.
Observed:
6,00
